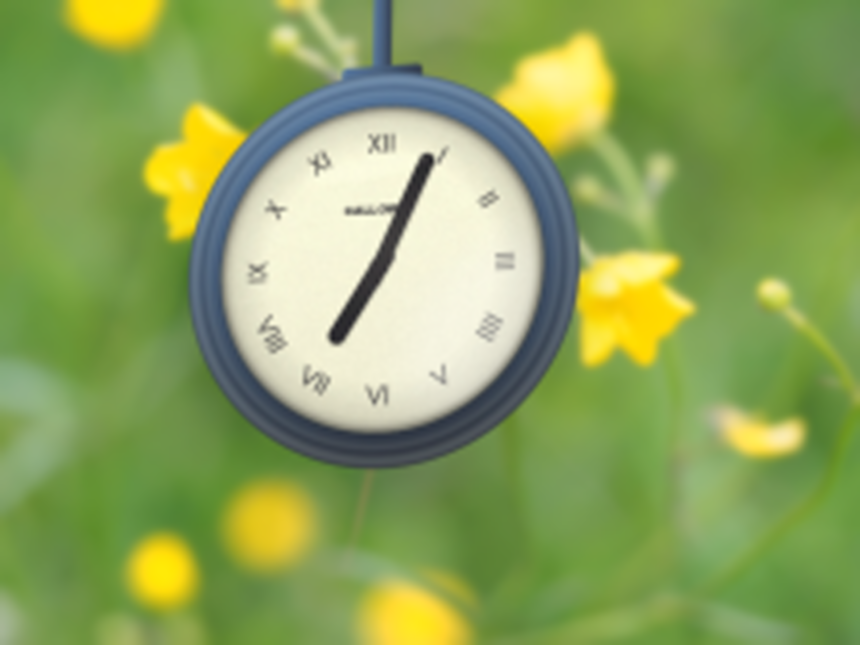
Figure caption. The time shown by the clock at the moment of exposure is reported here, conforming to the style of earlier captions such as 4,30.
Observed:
7,04
